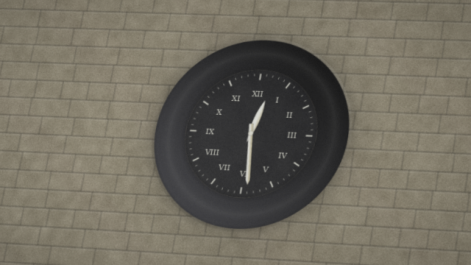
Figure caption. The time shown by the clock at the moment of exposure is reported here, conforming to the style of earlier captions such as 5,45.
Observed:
12,29
